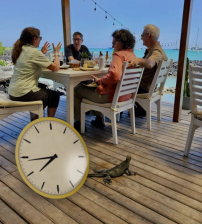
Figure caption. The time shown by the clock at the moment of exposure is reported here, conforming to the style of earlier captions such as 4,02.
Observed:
7,44
